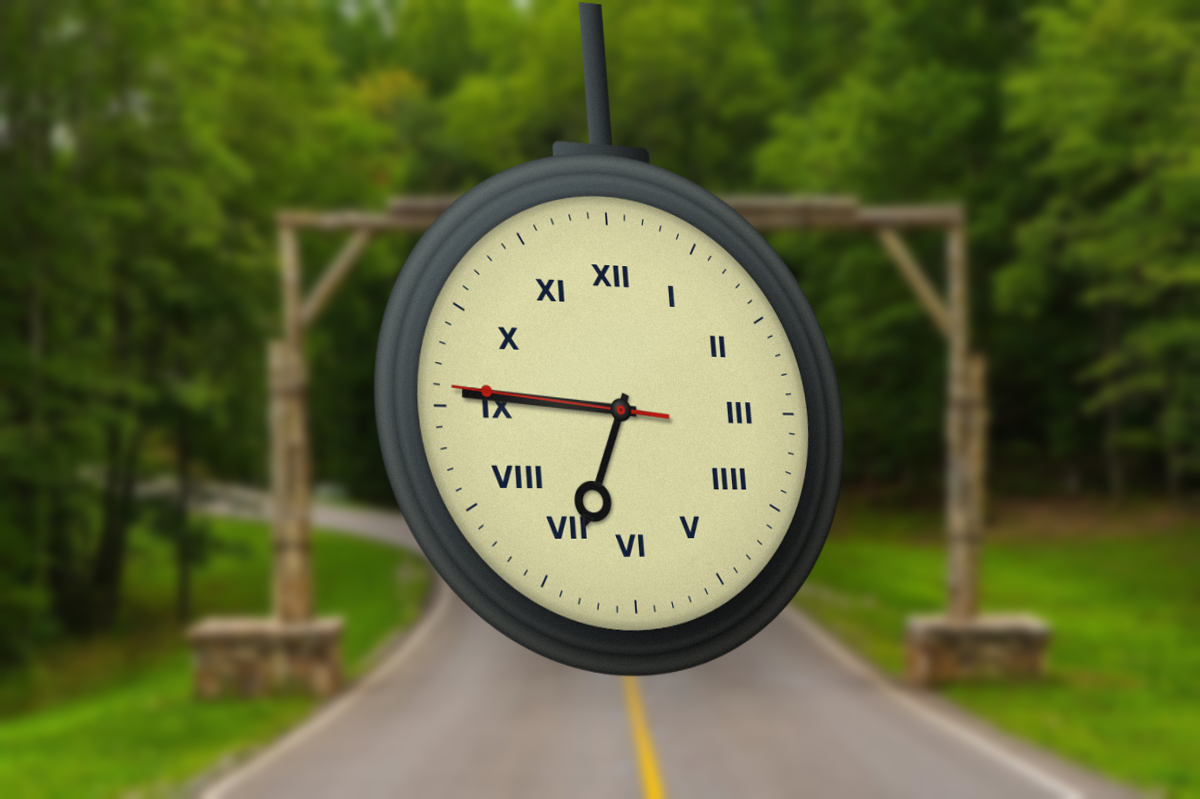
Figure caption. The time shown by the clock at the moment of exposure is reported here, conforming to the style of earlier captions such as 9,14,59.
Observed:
6,45,46
